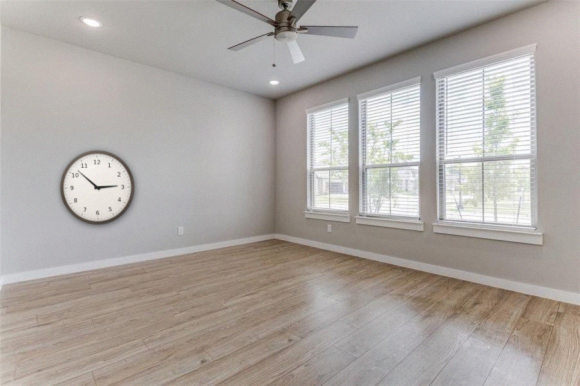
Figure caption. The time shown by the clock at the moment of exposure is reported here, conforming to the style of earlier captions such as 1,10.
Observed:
2,52
